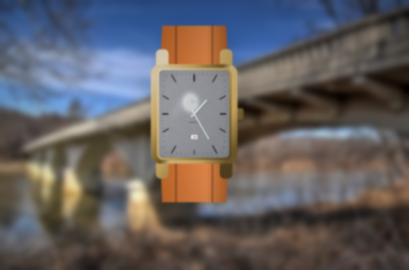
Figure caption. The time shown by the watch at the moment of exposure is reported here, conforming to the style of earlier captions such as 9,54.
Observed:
1,25
